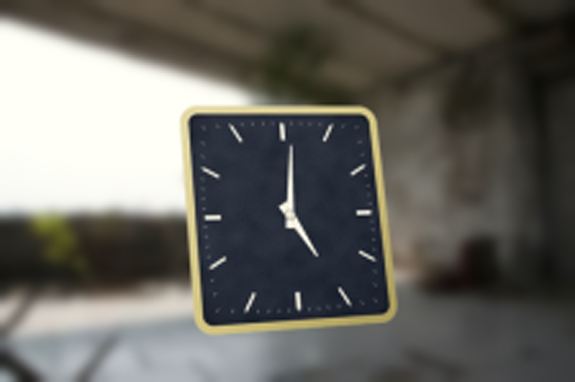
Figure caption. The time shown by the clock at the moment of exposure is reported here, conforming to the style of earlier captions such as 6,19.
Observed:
5,01
